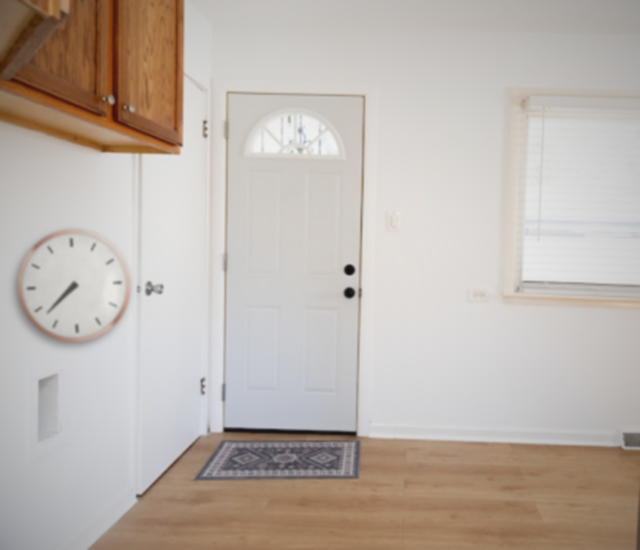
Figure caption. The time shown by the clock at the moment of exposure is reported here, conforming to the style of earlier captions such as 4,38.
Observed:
7,38
